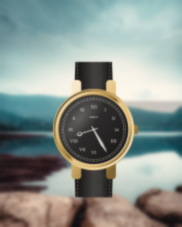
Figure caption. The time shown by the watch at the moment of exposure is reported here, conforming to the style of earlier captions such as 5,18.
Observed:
8,25
